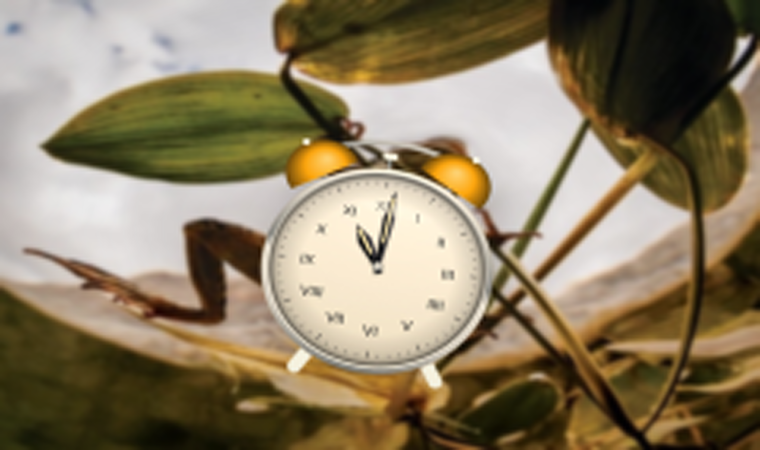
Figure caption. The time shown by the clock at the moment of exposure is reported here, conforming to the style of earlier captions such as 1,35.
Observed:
11,01
